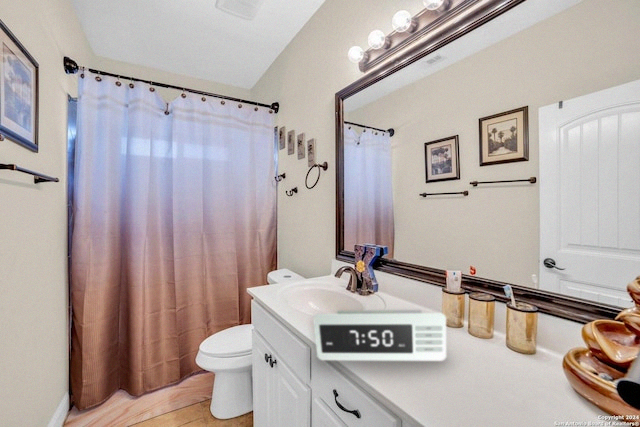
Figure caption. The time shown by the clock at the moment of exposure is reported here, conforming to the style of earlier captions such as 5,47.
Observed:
7,50
